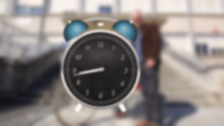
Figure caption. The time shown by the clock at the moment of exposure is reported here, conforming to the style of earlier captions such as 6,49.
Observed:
8,43
